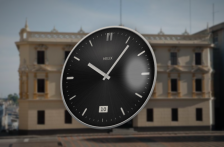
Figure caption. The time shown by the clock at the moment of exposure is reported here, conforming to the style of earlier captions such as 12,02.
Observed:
10,06
